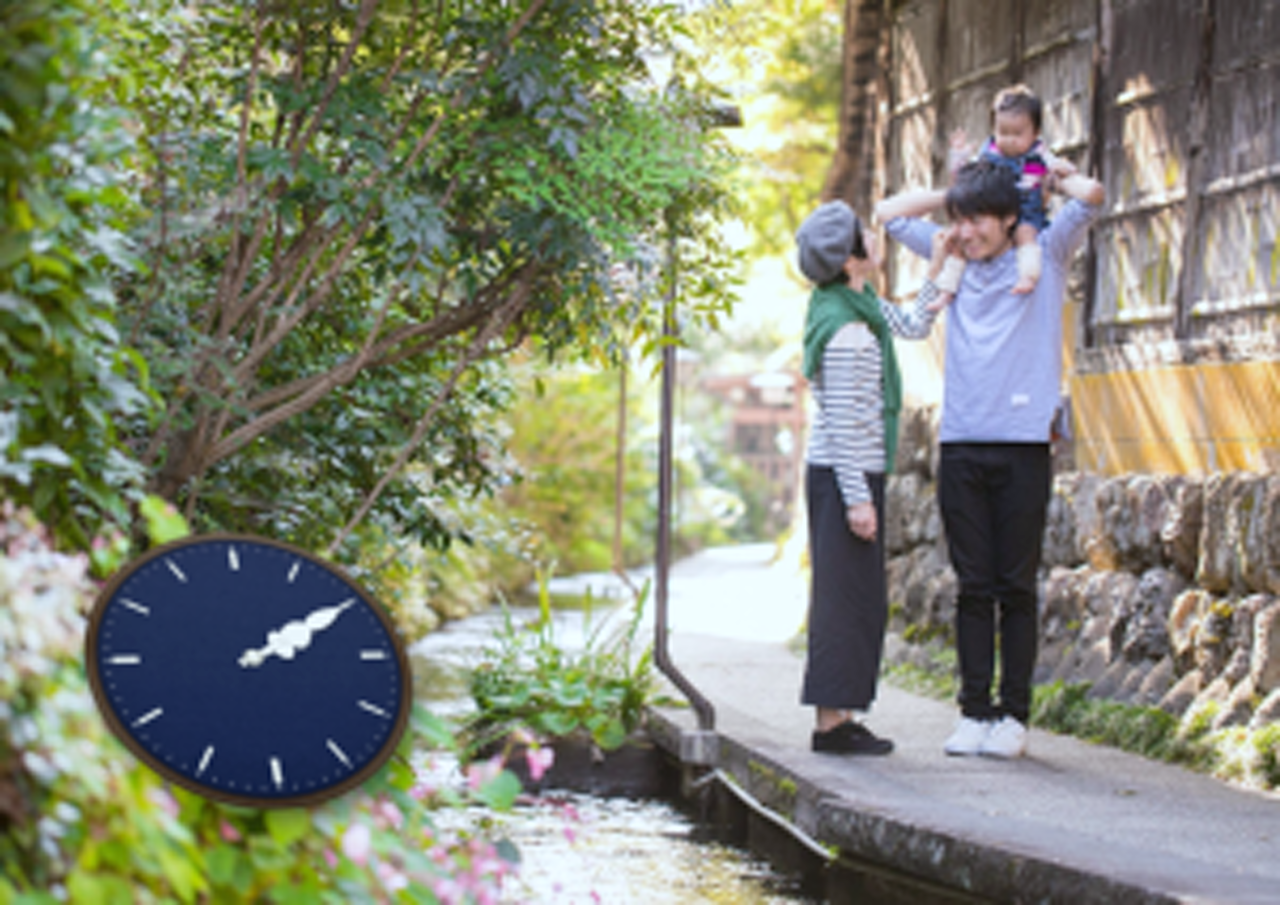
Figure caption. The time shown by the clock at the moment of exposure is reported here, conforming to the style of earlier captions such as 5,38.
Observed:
2,10
